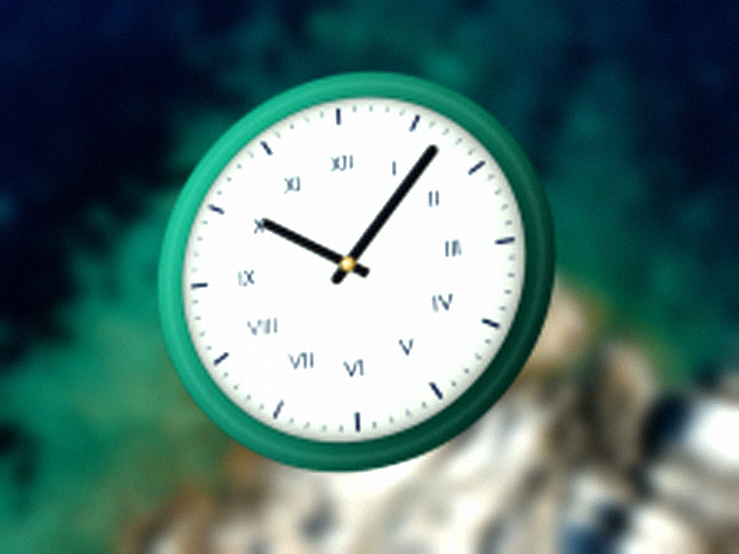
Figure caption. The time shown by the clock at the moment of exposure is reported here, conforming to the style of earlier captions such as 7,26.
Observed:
10,07
